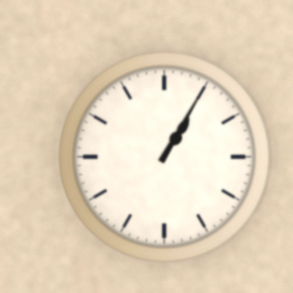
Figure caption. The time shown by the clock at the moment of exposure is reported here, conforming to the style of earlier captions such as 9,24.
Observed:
1,05
